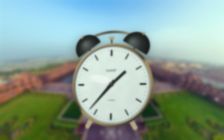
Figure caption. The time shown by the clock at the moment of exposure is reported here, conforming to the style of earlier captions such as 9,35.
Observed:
1,37
